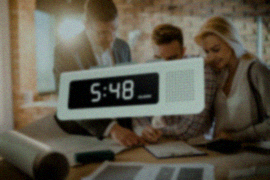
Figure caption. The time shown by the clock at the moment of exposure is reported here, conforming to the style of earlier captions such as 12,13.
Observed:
5,48
